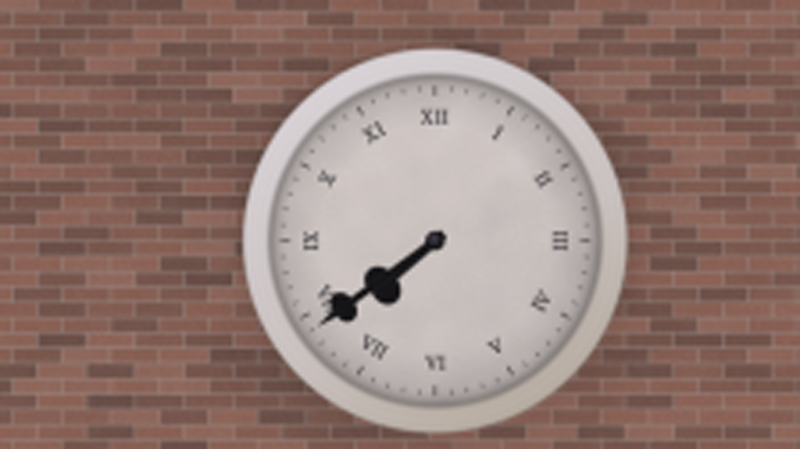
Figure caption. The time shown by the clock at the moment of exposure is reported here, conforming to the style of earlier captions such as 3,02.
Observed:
7,39
